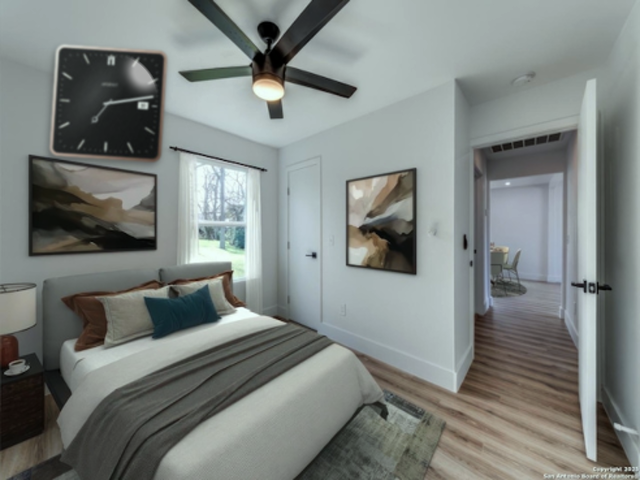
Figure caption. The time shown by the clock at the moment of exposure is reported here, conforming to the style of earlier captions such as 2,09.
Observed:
7,13
